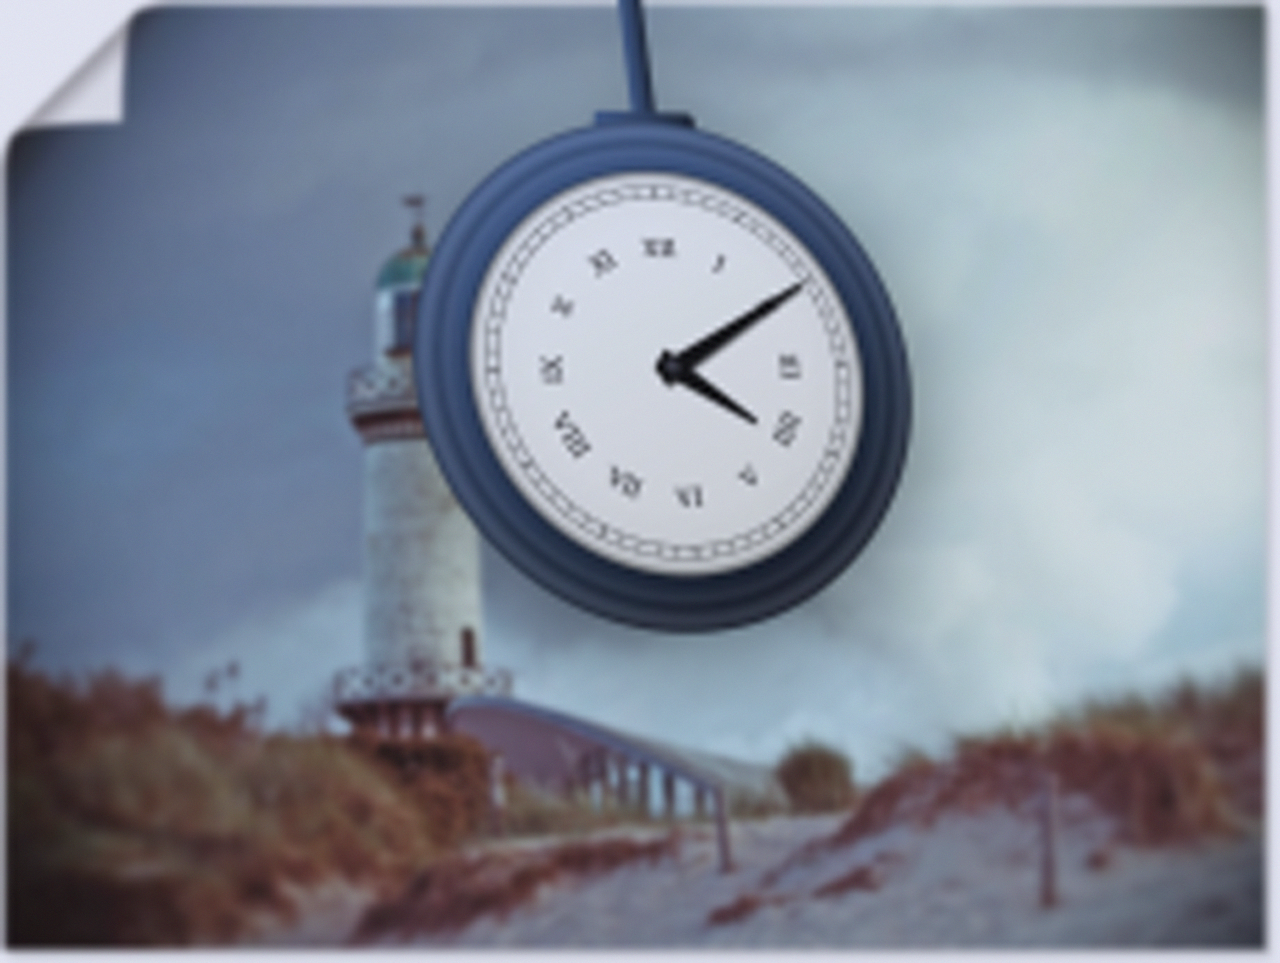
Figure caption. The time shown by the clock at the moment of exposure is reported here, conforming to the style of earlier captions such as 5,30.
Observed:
4,10
